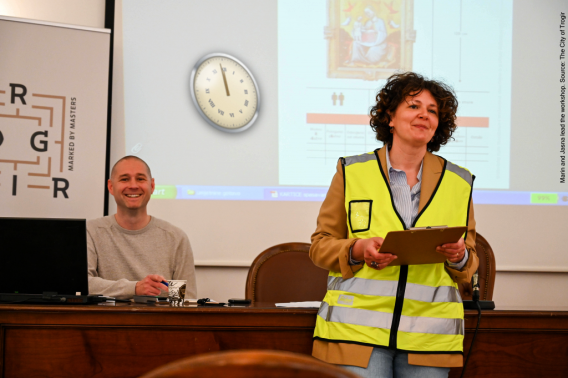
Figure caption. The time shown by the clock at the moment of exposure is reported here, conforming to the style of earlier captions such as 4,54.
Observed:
11,59
